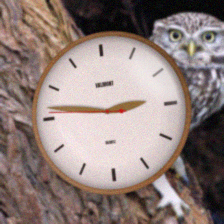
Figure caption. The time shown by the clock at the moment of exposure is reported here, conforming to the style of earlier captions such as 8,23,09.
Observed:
2,46,46
